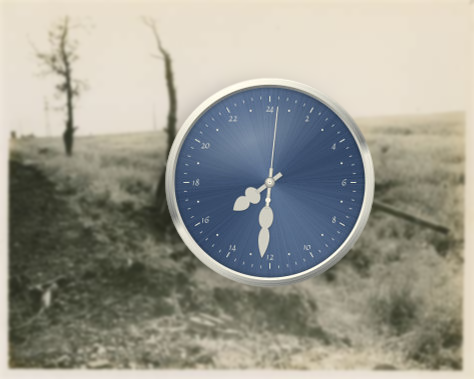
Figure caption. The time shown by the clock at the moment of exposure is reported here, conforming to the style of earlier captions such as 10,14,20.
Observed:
15,31,01
